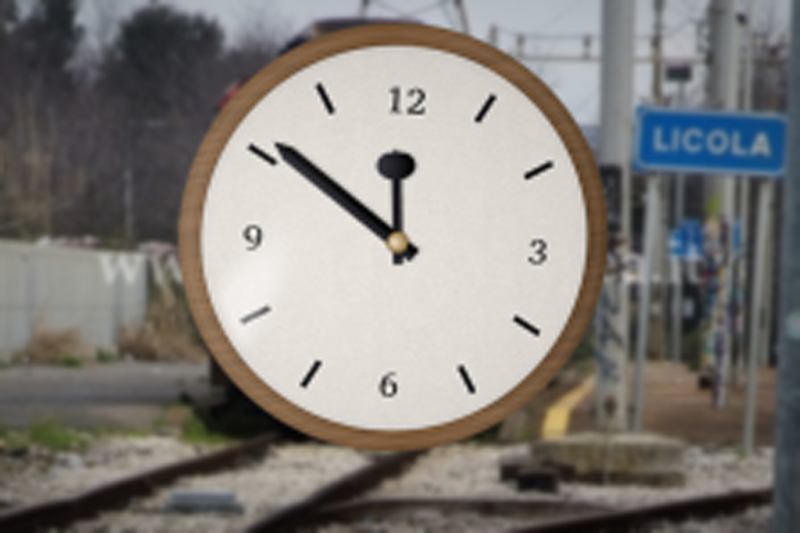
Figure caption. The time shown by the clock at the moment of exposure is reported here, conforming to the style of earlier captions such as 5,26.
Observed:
11,51
